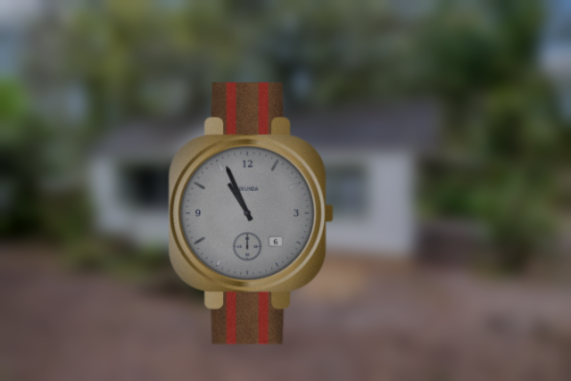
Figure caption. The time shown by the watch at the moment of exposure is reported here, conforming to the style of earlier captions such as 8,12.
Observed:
10,56
